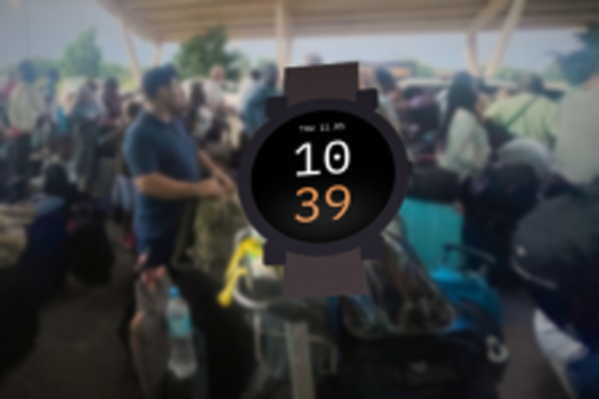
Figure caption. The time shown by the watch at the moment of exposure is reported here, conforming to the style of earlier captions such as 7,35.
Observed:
10,39
